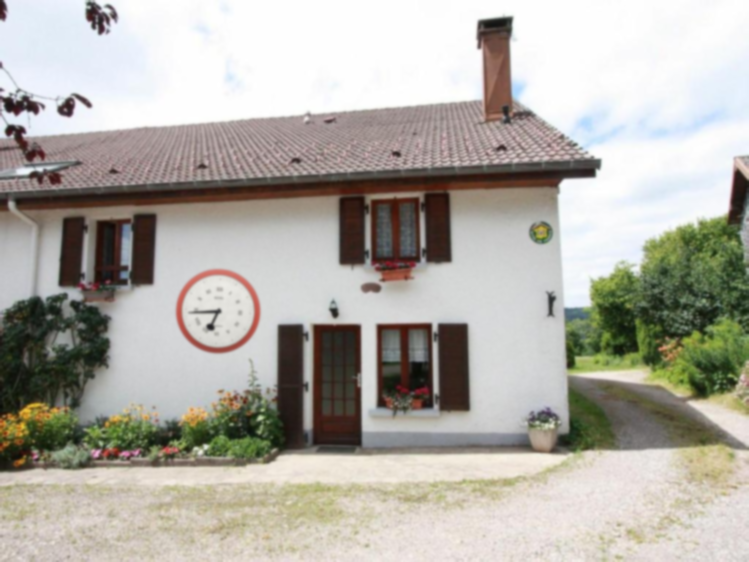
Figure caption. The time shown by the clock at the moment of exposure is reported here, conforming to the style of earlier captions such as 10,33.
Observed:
6,44
